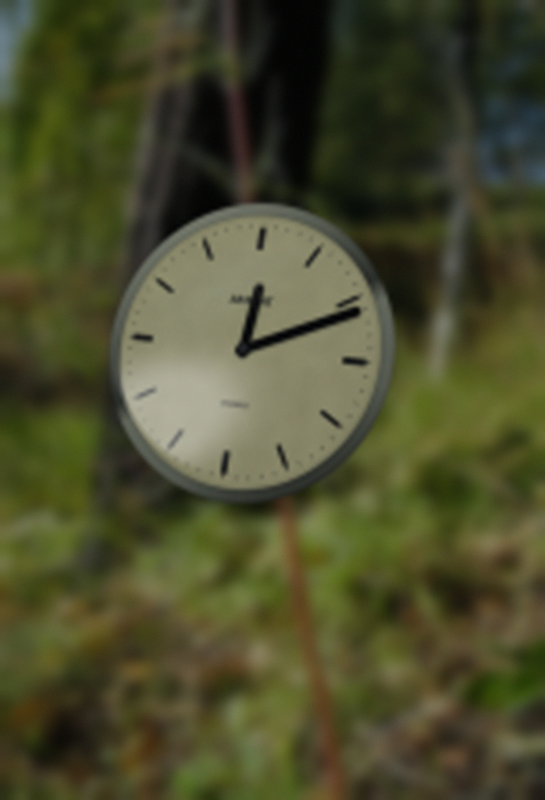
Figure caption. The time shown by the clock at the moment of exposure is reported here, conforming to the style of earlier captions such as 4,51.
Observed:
12,11
